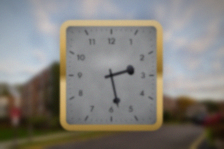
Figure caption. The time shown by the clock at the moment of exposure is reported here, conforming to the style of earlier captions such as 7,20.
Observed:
2,28
